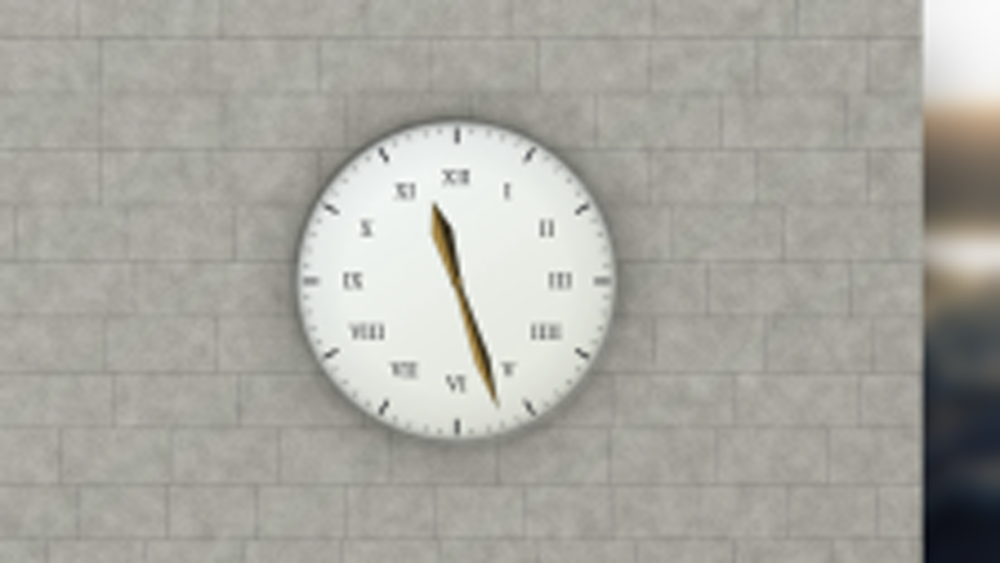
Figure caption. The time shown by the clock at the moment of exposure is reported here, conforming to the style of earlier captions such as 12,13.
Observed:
11,27
